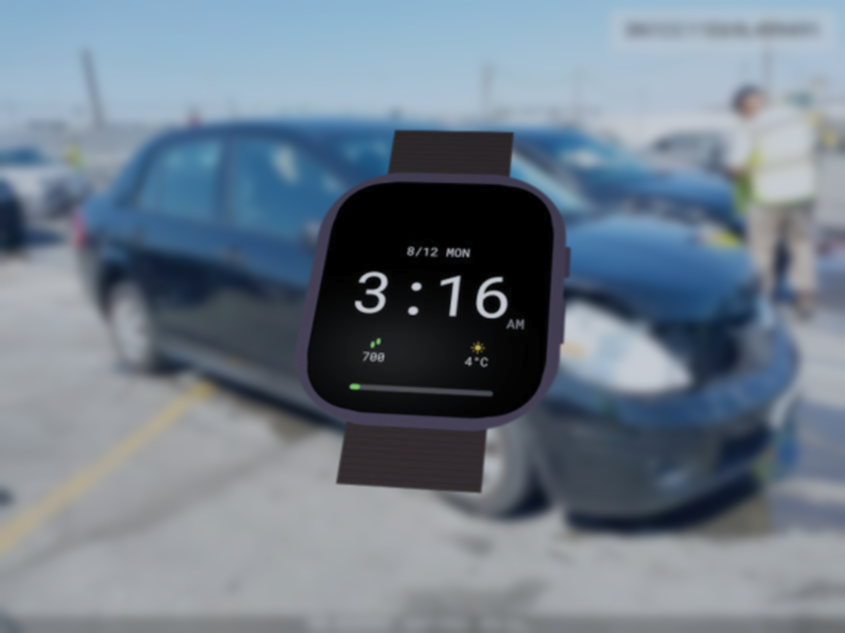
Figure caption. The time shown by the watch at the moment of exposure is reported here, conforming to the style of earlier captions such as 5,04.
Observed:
3,16
